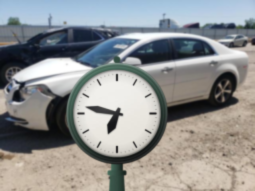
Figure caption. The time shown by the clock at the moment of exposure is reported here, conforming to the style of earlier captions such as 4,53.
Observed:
6,47
